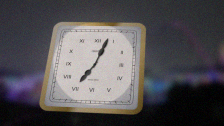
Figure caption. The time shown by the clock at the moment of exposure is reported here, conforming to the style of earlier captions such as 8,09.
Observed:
7,03
